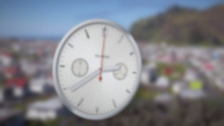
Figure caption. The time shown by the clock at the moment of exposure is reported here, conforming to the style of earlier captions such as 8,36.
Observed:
2,39
